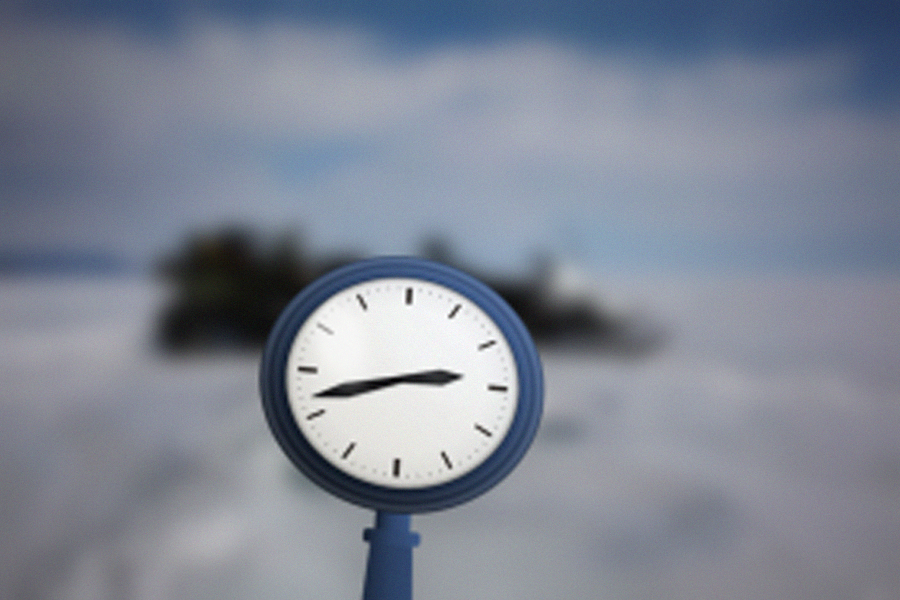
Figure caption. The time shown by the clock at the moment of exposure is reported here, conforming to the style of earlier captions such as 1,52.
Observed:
2,42
